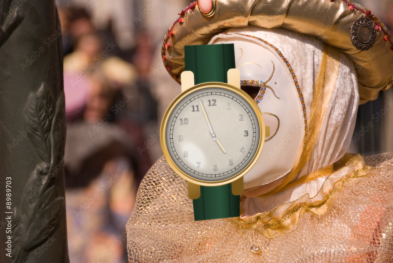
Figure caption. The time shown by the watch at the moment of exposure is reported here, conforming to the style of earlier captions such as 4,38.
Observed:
4,57
